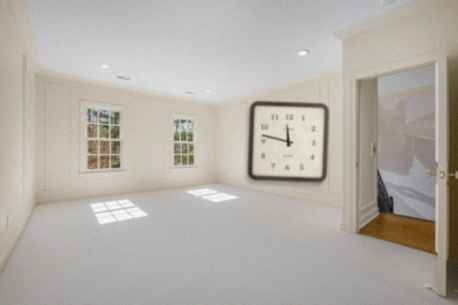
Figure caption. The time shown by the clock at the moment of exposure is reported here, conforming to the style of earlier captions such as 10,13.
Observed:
11,47
